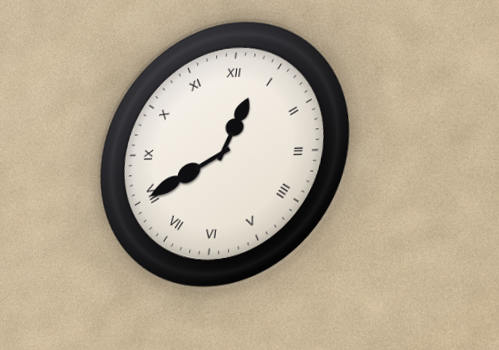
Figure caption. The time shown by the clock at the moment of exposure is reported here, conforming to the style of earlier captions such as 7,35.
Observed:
12,40
